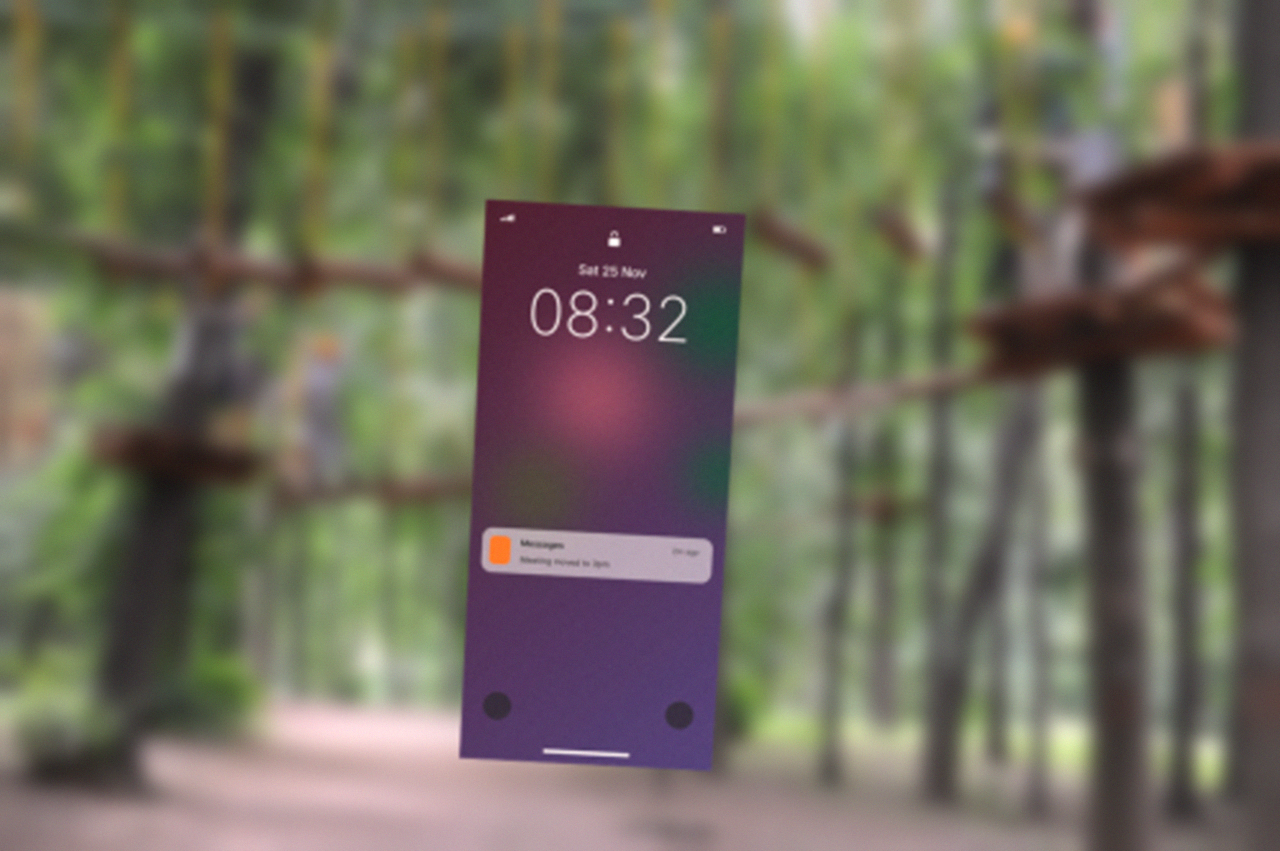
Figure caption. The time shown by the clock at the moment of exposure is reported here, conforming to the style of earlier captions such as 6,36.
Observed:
8,32
